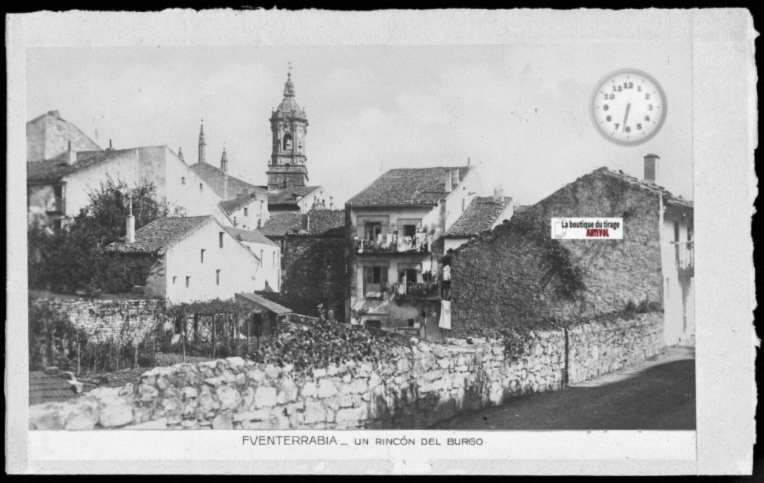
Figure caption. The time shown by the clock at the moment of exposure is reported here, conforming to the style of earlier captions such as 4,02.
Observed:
6,32
